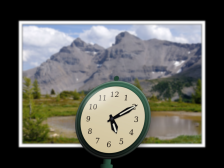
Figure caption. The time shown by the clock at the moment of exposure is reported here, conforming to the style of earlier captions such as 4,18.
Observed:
5,10
